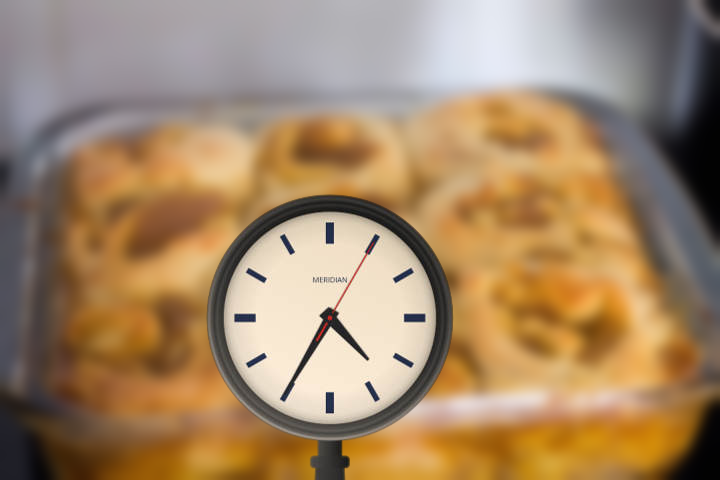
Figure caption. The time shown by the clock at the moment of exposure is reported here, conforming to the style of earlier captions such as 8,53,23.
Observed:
4,35,05
